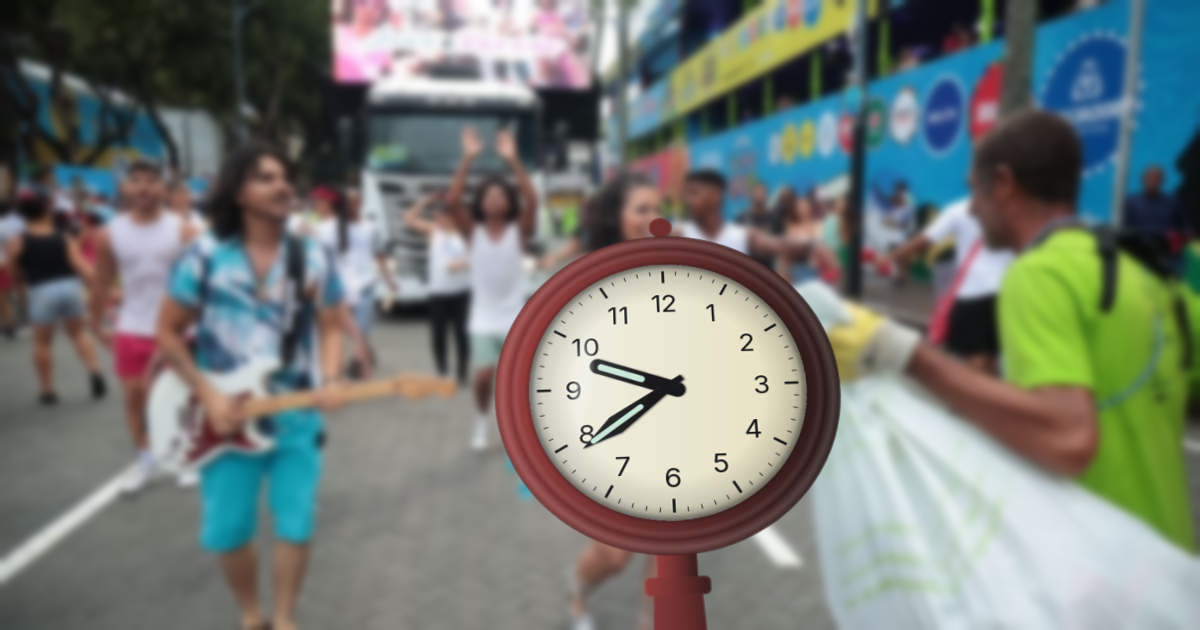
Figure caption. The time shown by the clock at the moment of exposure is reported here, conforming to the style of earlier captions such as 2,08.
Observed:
9,39
